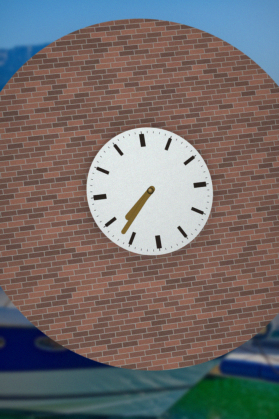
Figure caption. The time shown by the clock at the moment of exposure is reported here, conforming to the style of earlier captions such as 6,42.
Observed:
7,37
